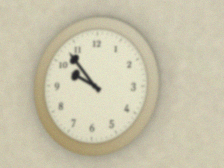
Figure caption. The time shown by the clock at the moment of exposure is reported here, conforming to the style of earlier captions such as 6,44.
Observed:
9,53
